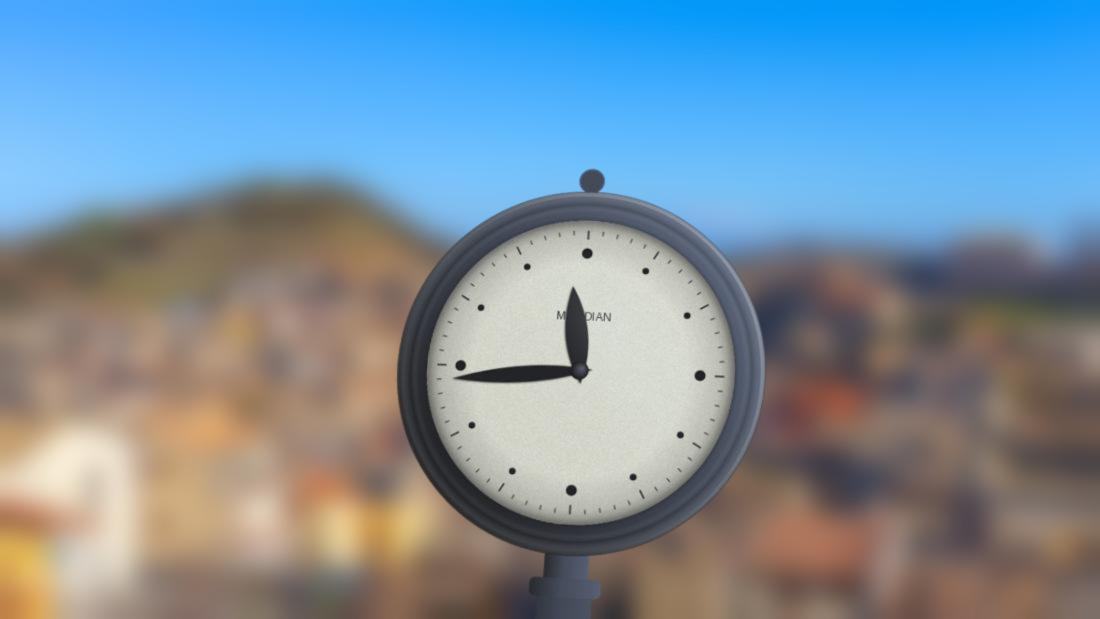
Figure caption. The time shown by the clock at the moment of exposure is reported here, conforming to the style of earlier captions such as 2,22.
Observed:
11,44
